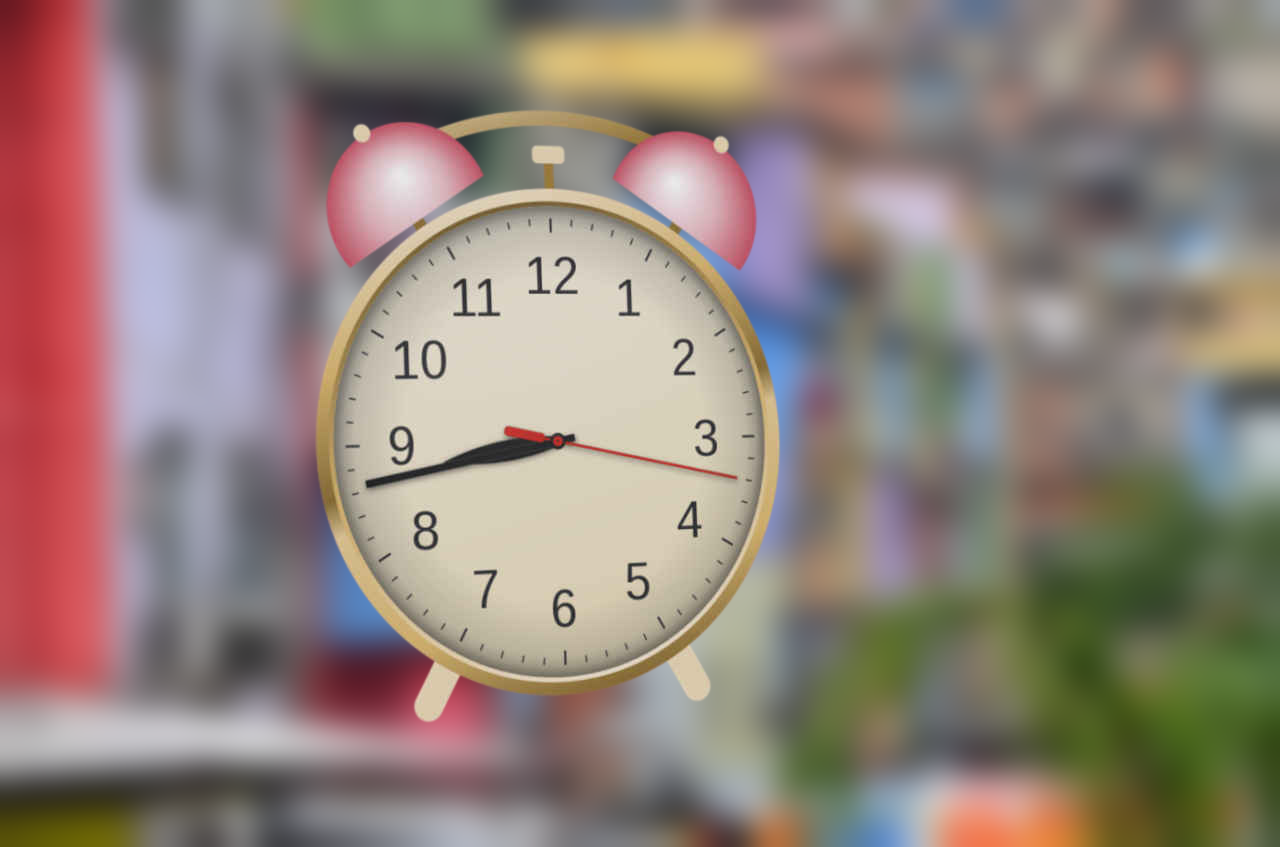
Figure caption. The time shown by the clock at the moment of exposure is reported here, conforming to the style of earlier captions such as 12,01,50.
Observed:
8,43,17
